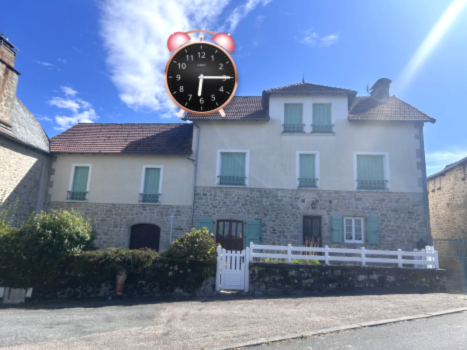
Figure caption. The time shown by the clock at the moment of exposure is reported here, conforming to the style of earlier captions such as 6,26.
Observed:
6,15
